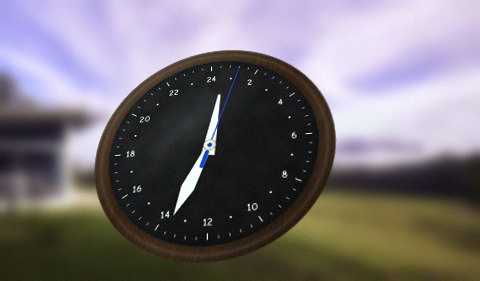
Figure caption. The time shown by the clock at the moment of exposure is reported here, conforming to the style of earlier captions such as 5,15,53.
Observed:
0,34,03
